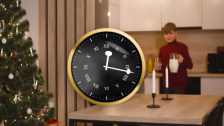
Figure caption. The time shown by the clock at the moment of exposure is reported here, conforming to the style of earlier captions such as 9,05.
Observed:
12,17
